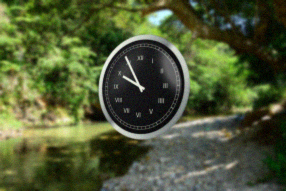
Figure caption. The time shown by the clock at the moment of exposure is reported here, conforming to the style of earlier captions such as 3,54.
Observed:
9,55
